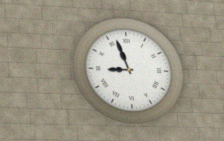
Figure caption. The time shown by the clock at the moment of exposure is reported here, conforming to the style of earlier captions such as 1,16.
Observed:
8,57
